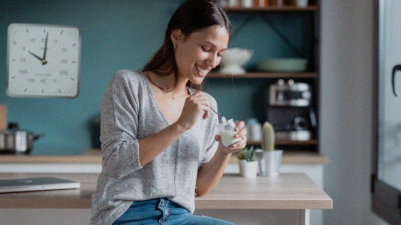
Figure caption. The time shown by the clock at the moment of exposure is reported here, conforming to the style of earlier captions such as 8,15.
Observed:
10,01
